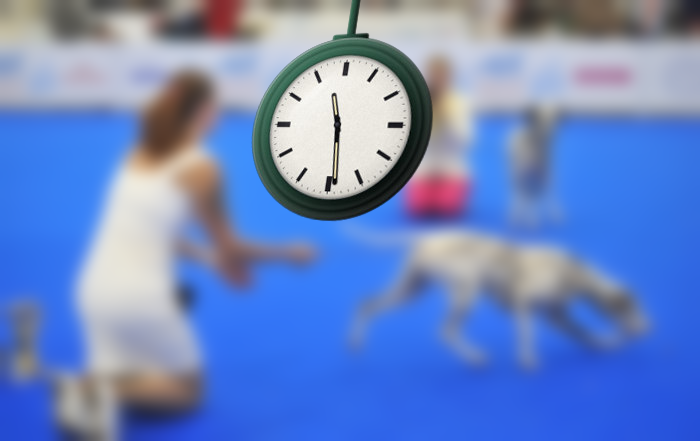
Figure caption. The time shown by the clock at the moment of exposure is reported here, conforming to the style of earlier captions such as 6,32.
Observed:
11,29
